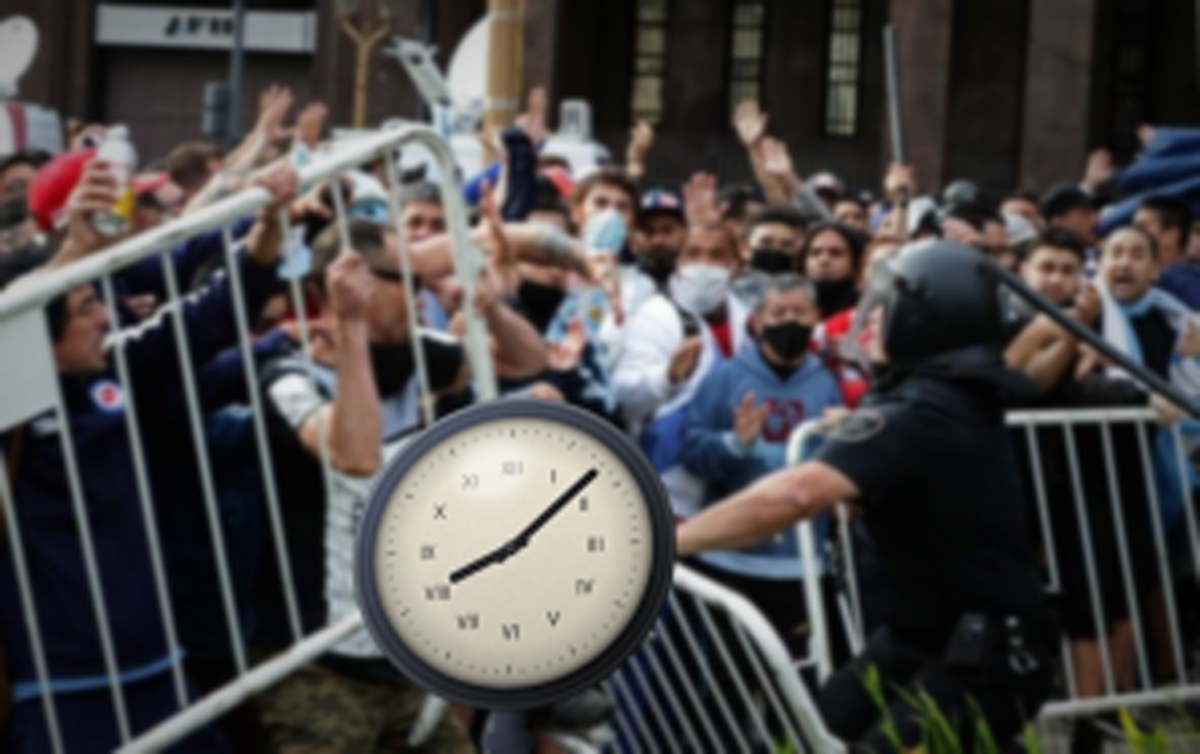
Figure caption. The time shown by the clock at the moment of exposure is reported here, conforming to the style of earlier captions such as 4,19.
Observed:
8,08
